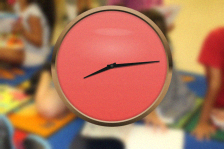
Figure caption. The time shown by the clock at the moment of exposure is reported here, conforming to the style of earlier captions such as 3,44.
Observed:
8,14
